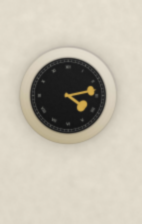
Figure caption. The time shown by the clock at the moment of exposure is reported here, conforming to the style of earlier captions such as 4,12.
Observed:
4,13
